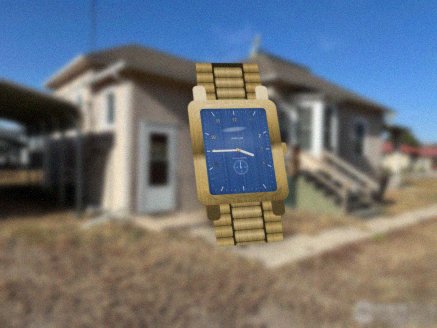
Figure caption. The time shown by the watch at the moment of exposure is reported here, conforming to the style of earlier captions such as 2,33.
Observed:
3,45
